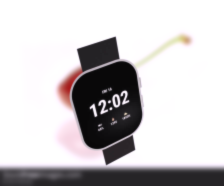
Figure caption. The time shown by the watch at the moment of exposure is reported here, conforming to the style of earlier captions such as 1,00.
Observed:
12,02
